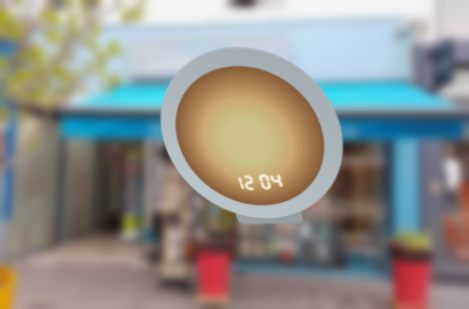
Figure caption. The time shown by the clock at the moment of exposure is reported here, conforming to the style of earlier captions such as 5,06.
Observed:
12,04
